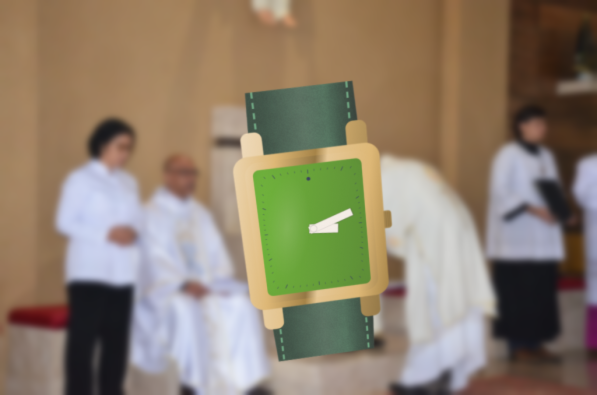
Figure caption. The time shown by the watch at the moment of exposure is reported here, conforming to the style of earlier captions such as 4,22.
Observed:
3,12
